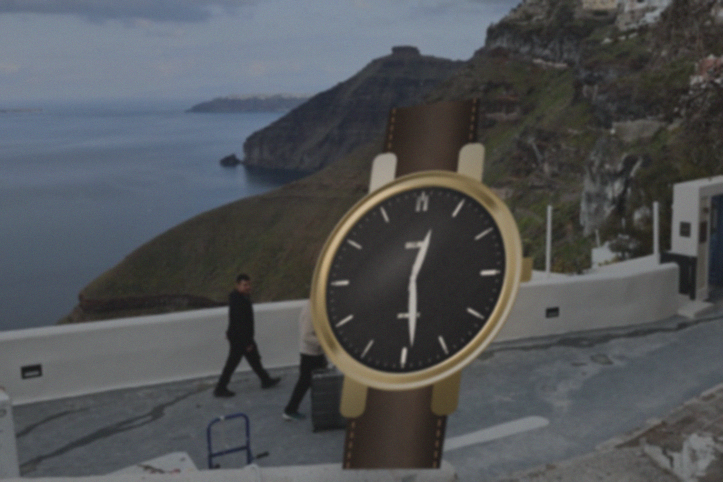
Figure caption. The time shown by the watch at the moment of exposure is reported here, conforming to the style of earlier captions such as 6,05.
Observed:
12,29
